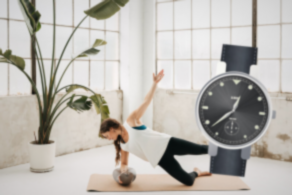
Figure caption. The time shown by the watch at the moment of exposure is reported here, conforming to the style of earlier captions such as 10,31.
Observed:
12,38
